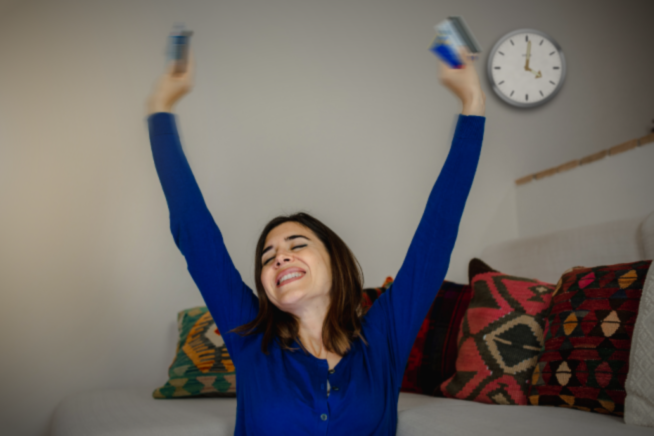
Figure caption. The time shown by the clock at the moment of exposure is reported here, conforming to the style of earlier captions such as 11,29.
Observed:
4,01
